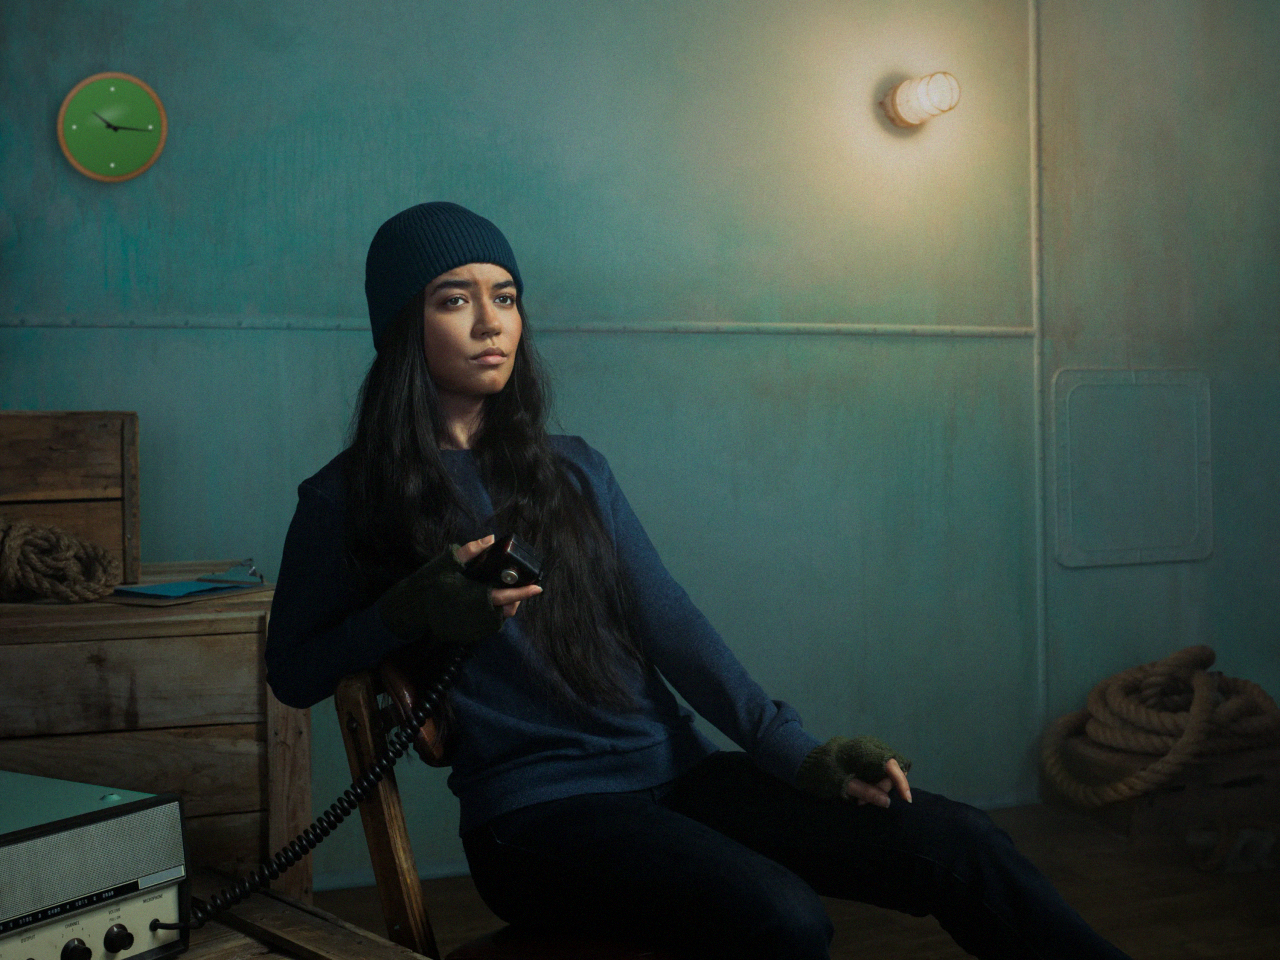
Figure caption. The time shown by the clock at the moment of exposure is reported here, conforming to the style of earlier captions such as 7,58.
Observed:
10,16
